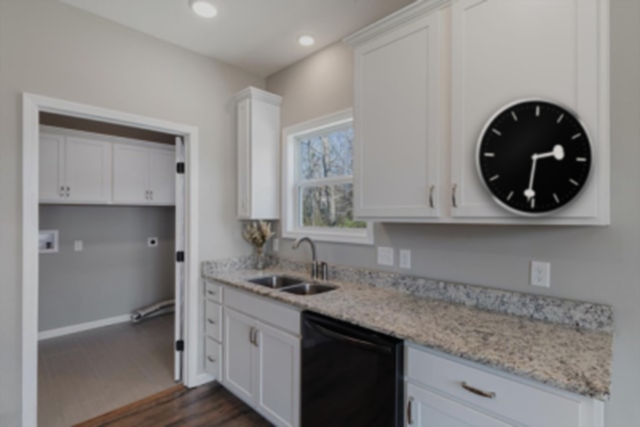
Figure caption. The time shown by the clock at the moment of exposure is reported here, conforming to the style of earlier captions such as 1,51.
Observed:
2,31
